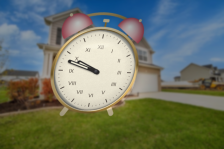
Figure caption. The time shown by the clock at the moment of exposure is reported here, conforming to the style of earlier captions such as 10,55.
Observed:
9,48
